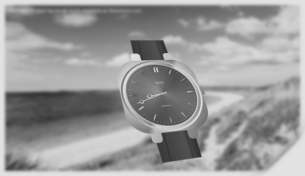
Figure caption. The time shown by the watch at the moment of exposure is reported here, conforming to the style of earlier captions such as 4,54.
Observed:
8,42
